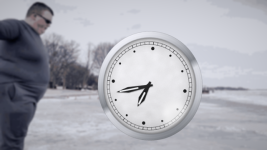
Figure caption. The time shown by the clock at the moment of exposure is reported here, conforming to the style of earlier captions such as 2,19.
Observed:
6,42
